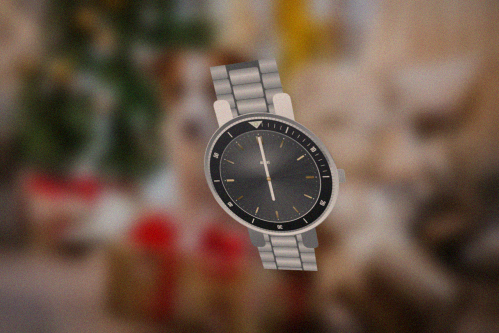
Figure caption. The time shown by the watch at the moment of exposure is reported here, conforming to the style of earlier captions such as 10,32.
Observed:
6,00
